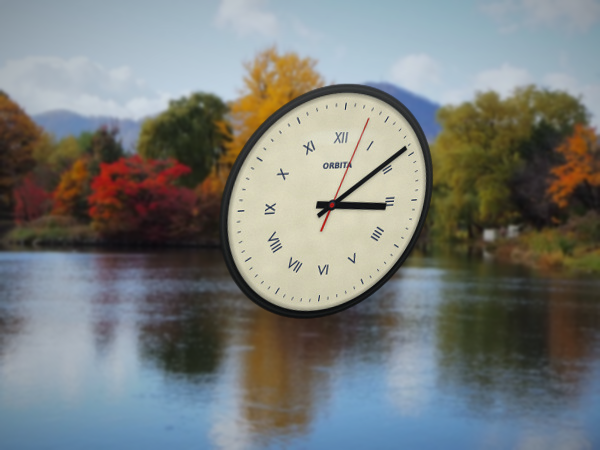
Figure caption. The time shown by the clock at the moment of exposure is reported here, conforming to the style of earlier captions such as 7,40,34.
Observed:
3,09,03
